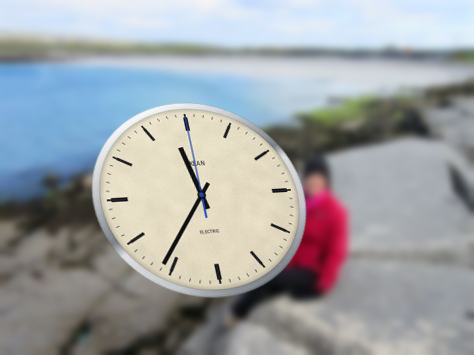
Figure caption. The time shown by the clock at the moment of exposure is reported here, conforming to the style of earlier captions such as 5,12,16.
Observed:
11,36,00
